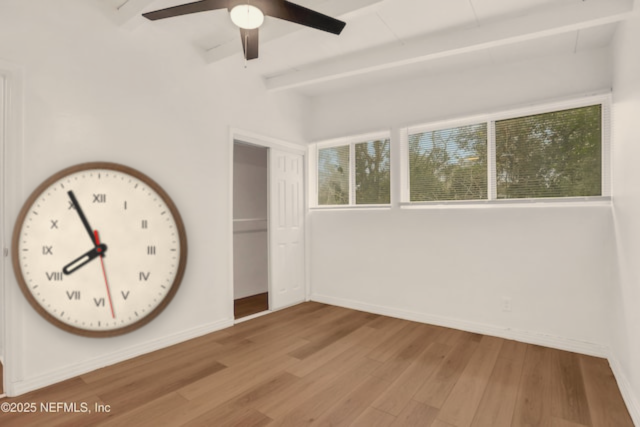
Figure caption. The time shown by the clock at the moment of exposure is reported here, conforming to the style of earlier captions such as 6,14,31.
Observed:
7,55,28
